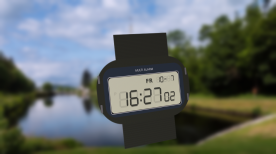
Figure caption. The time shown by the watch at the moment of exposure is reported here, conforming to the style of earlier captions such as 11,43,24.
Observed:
16,27,02
